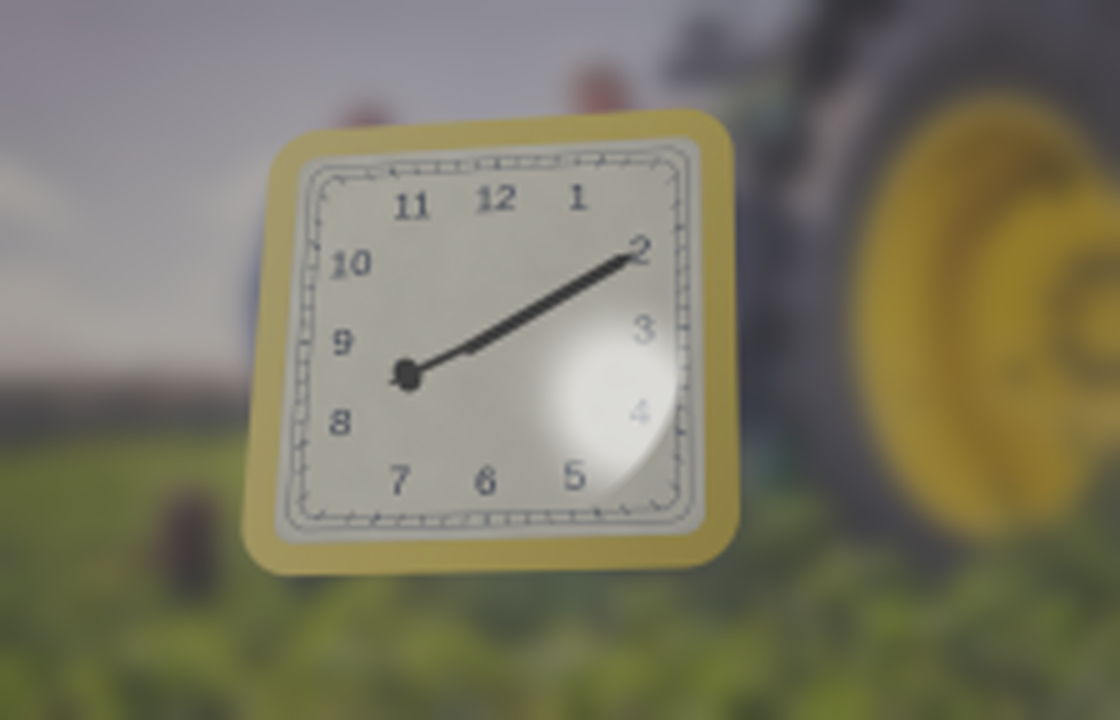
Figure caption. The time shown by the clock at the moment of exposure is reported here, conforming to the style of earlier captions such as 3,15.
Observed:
8,10
